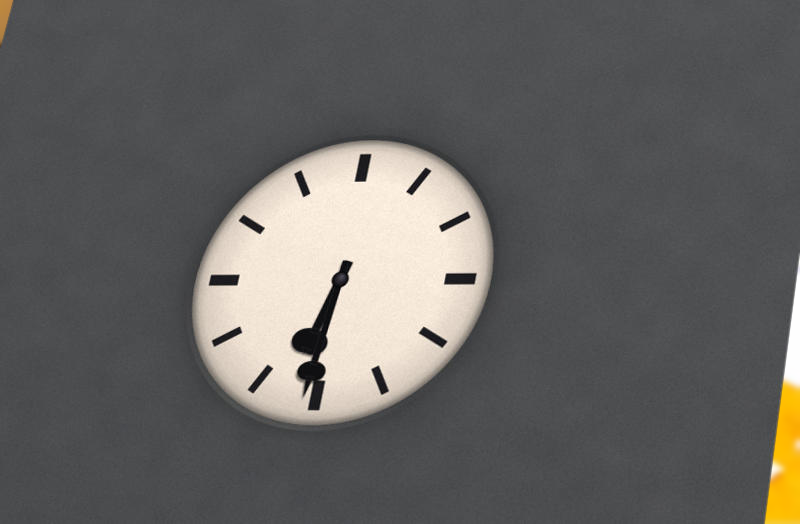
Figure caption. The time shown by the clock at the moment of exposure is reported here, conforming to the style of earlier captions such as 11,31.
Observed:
6,31
